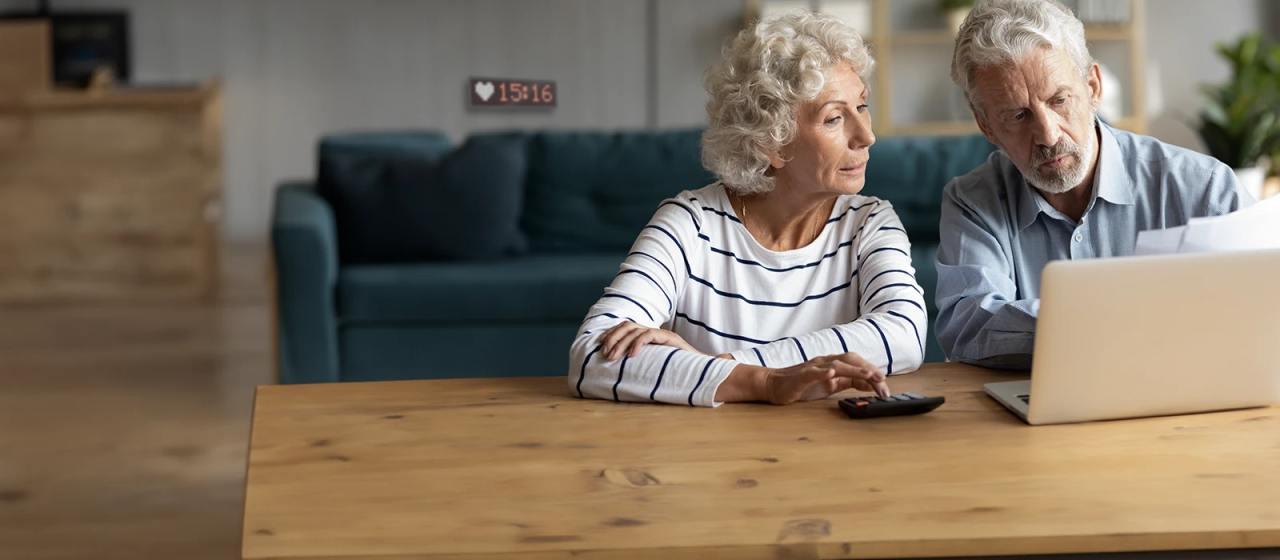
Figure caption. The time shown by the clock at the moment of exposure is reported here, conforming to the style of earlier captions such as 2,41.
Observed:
15,16
